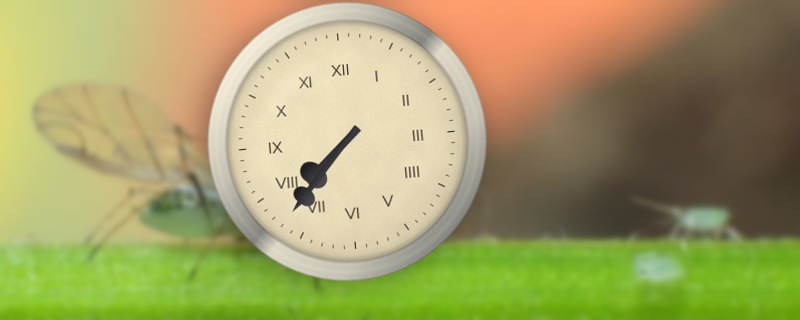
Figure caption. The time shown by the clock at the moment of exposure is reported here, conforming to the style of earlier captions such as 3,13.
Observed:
7,37
